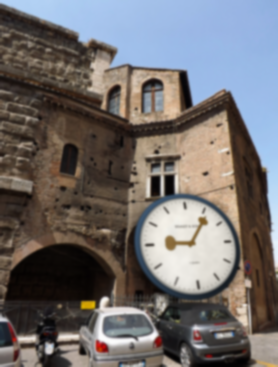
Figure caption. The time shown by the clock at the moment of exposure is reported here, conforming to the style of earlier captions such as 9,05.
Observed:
9,06
